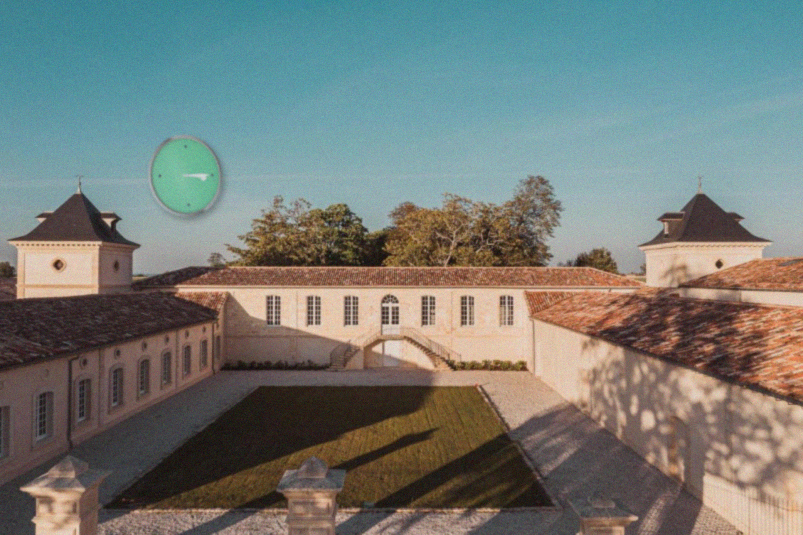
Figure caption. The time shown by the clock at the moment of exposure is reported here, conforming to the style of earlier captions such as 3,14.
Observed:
3,15
